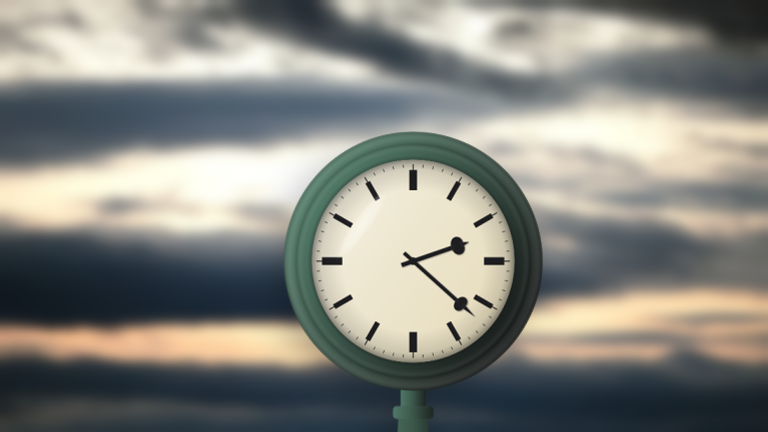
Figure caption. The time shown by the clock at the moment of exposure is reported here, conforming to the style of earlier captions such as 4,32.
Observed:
2,22
